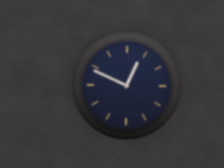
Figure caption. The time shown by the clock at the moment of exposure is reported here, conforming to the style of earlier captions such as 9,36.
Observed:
12,49
